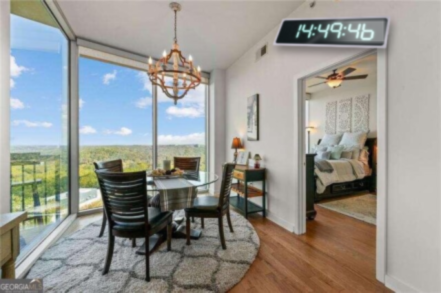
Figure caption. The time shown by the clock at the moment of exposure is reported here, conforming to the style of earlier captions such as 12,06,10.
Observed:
14,49,46
